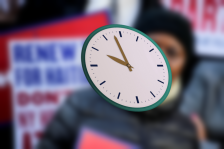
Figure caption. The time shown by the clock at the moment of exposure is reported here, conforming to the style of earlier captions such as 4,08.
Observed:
9,58
